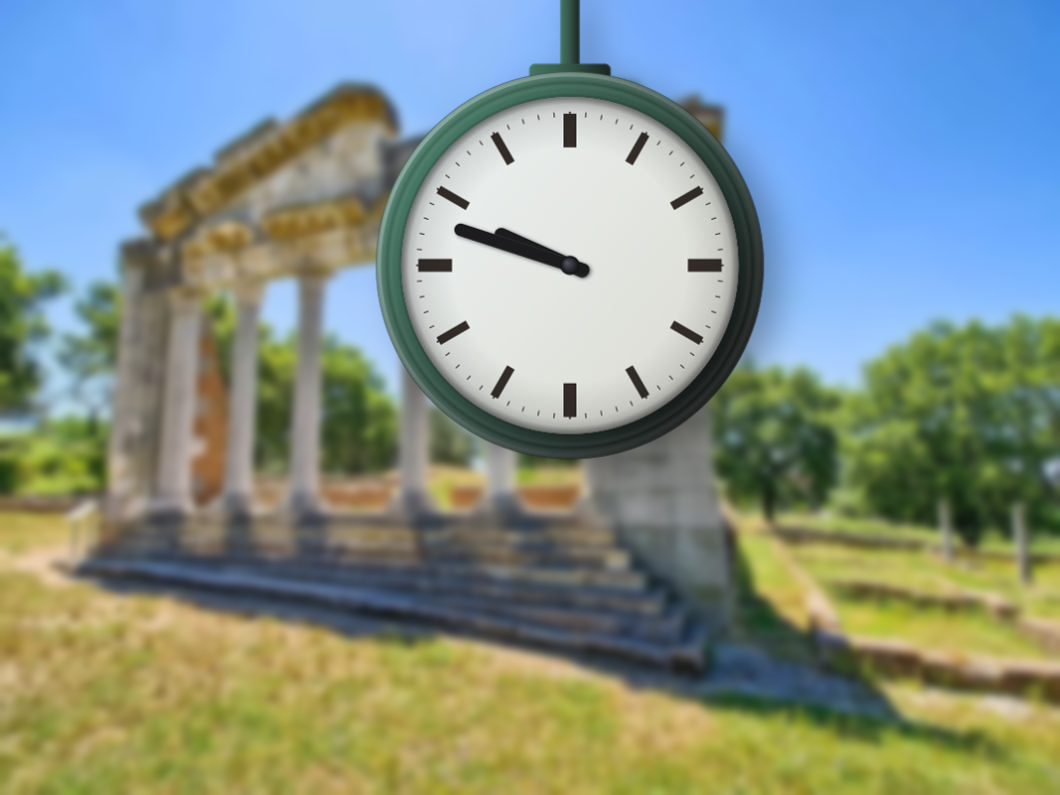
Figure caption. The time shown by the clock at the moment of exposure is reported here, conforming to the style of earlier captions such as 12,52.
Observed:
9,48
